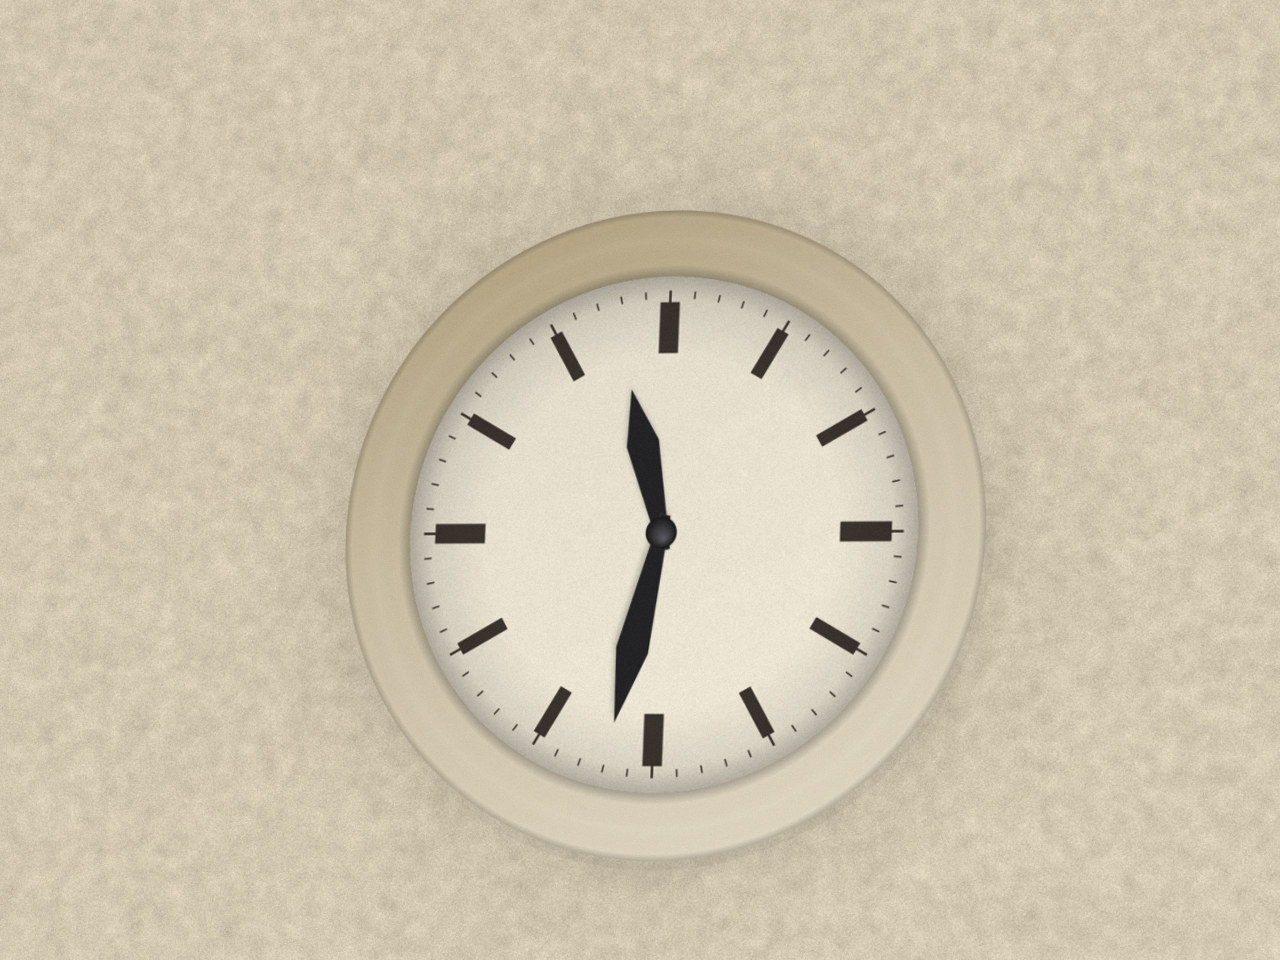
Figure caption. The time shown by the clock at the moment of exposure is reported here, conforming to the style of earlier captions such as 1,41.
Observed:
11,32
